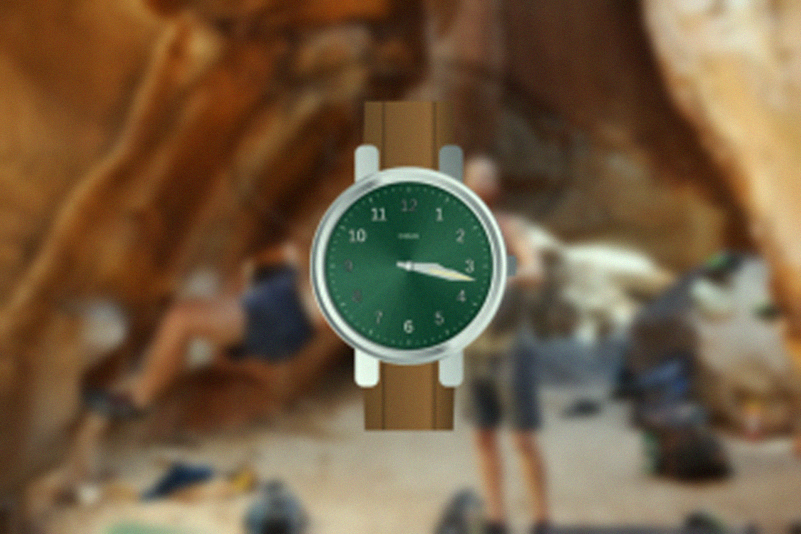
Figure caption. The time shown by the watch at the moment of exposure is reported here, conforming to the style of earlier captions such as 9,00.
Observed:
3,17
